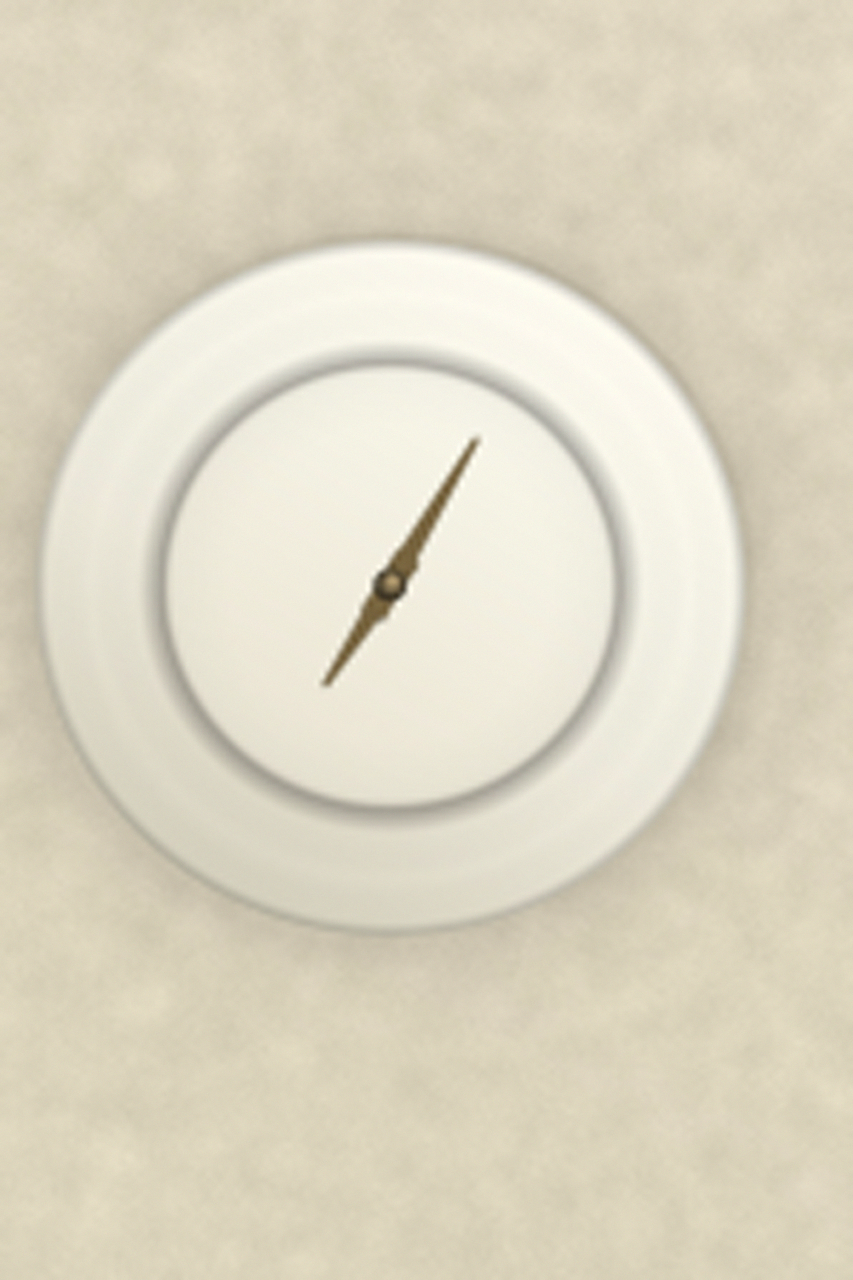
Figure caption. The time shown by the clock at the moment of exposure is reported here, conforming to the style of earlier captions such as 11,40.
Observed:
7,05
